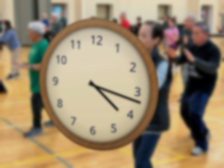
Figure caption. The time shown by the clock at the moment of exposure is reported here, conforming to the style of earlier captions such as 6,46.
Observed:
4,17
